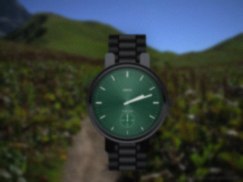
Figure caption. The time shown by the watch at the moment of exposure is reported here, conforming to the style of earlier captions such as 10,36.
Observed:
2,12
